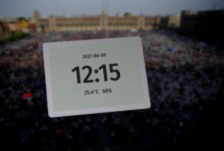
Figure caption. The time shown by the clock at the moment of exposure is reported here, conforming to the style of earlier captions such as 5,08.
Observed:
12,15
